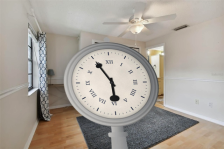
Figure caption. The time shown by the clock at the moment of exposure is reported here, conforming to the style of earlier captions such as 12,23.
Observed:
5,55
